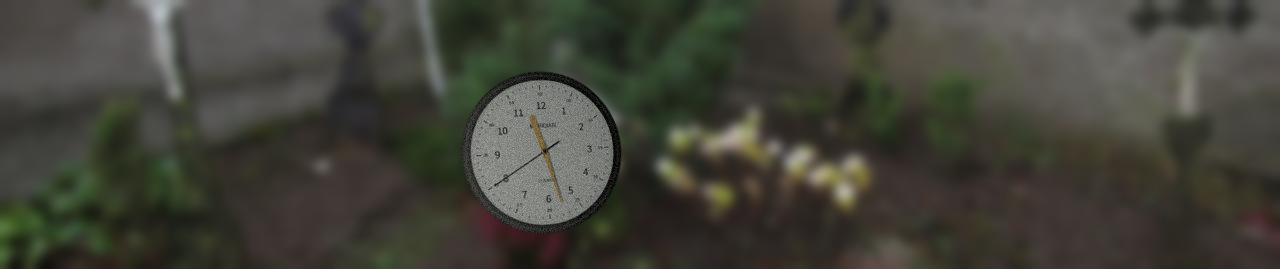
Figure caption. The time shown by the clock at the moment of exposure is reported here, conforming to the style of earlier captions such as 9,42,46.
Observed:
11,27,40
